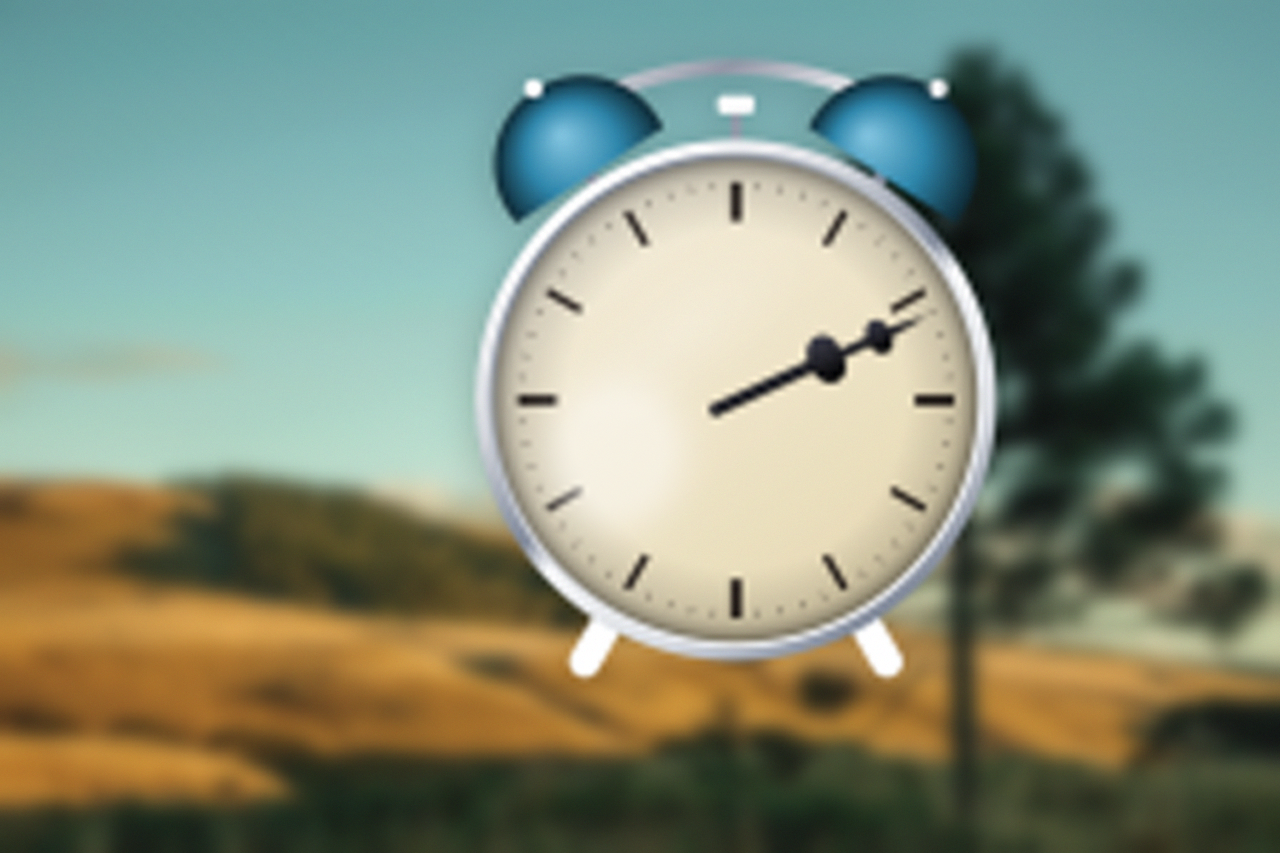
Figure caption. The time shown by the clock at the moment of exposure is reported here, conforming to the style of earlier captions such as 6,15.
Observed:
2,11
